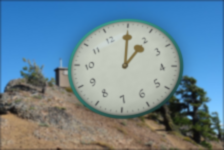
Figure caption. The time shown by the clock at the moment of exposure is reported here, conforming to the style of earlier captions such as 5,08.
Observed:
2,05
